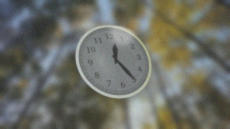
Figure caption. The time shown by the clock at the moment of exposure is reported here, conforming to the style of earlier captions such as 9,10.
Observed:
12,25
